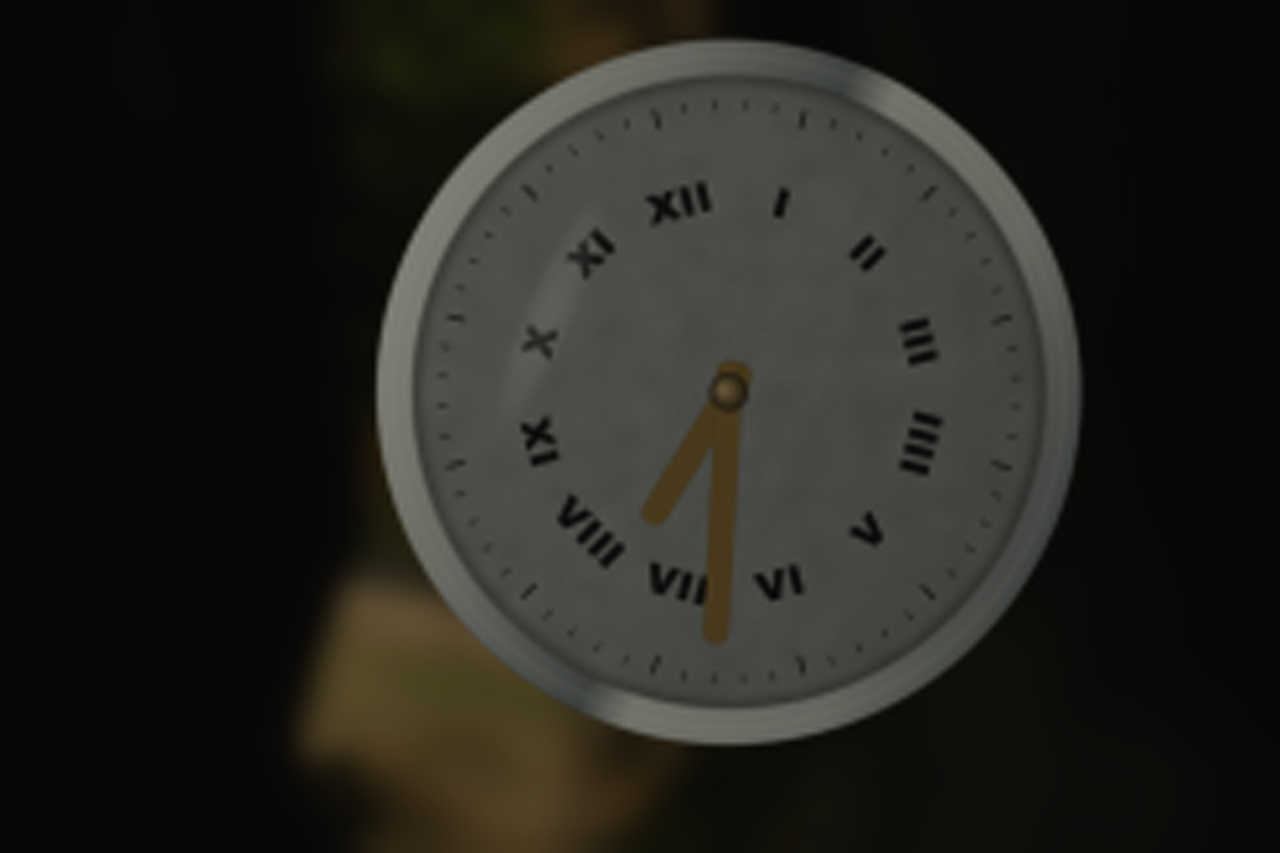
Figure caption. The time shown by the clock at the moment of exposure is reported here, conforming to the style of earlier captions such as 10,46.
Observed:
7,33
